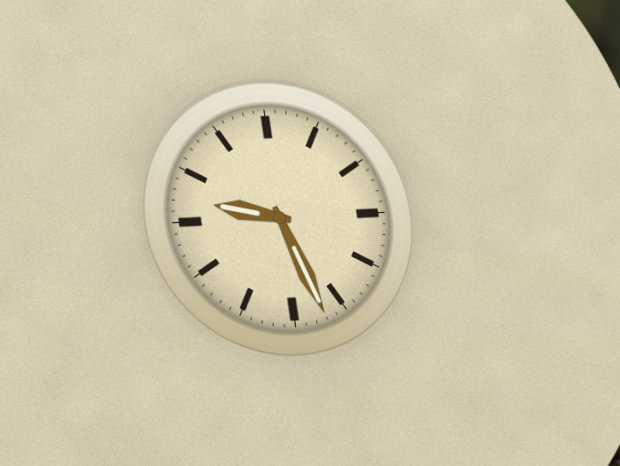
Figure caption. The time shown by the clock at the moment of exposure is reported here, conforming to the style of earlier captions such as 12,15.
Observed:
9,27
